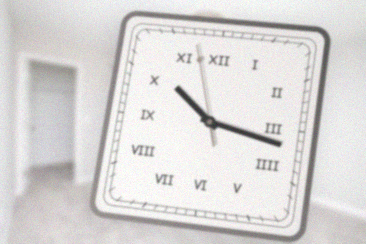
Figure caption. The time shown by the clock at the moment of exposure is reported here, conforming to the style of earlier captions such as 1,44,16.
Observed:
10,16,57
